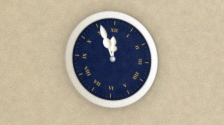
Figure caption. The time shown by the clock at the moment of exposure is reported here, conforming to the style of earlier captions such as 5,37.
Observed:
11,56
